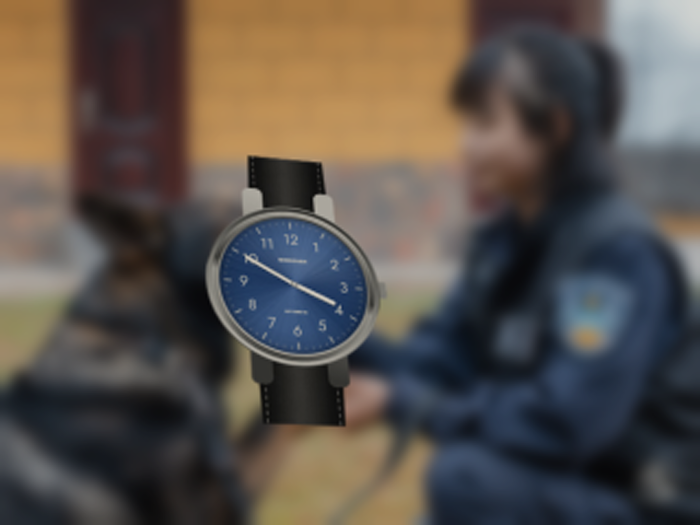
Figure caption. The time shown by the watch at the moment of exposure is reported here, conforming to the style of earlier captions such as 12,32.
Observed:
3,50
